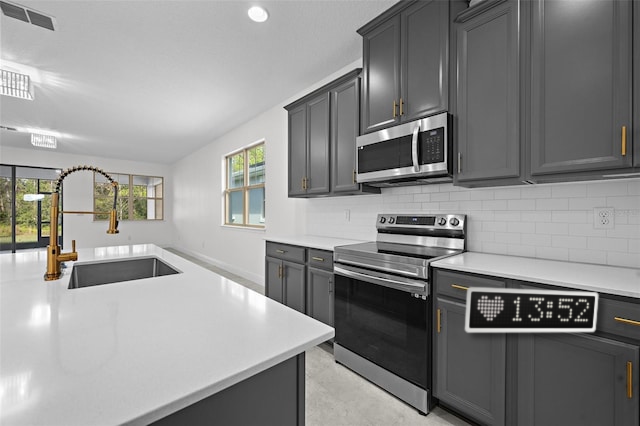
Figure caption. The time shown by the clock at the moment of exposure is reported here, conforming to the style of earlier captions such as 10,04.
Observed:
13,52
